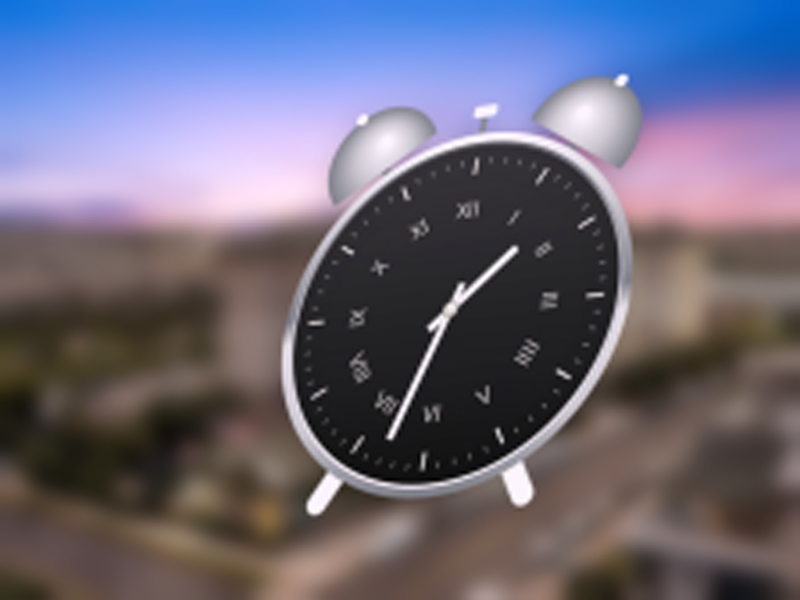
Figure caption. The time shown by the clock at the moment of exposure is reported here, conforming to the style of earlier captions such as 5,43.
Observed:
1,33
